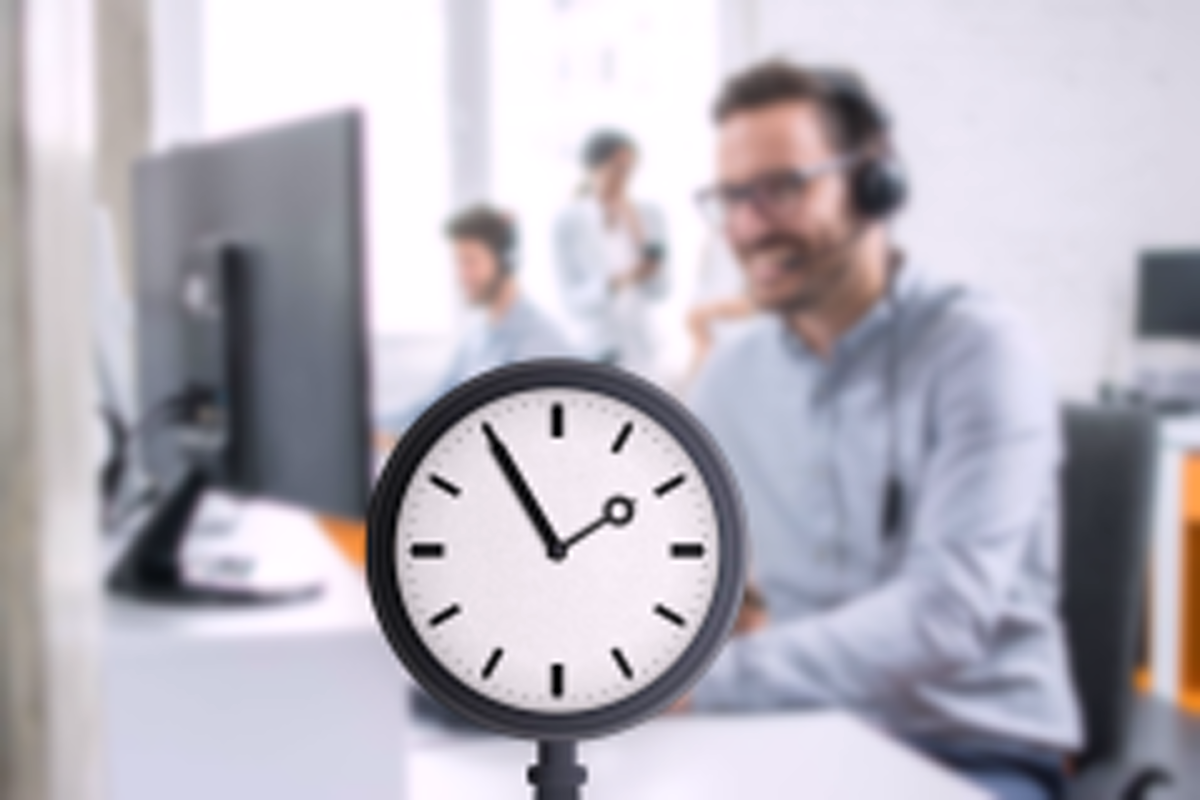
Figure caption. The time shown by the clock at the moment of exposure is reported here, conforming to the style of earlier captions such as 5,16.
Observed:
1,55
